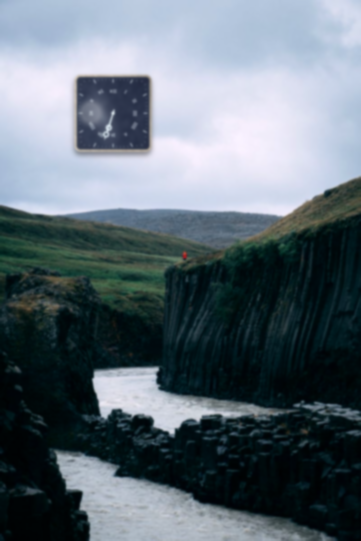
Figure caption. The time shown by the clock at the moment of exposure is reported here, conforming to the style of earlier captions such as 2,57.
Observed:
6,33
